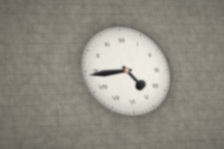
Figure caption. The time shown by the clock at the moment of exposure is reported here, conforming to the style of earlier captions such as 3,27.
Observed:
4,44
